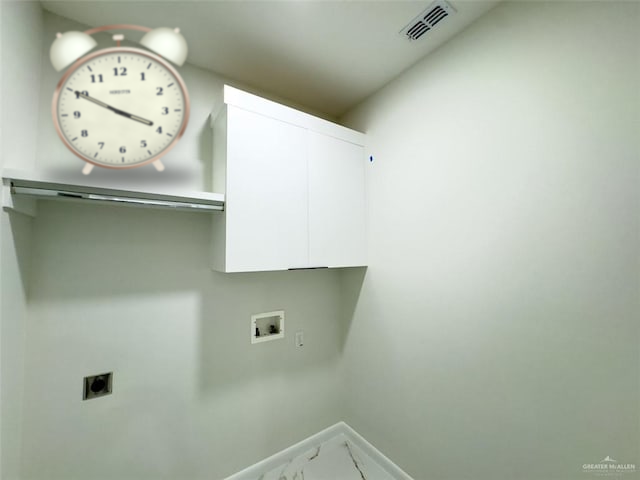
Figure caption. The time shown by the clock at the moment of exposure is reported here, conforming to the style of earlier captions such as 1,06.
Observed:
3,50
